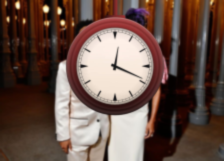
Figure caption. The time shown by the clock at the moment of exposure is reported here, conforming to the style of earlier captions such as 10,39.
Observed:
12,19
